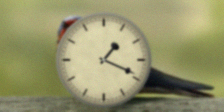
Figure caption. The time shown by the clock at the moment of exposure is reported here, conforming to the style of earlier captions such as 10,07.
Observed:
1,19
